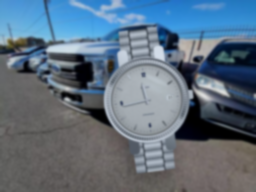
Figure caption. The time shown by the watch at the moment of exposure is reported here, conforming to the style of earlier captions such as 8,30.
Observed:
11,44
